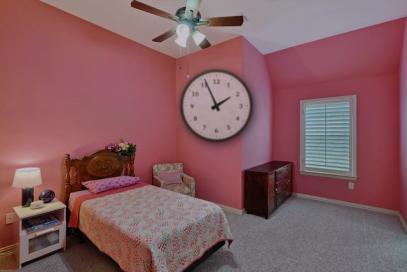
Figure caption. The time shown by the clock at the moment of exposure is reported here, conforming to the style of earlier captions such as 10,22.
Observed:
1,56
